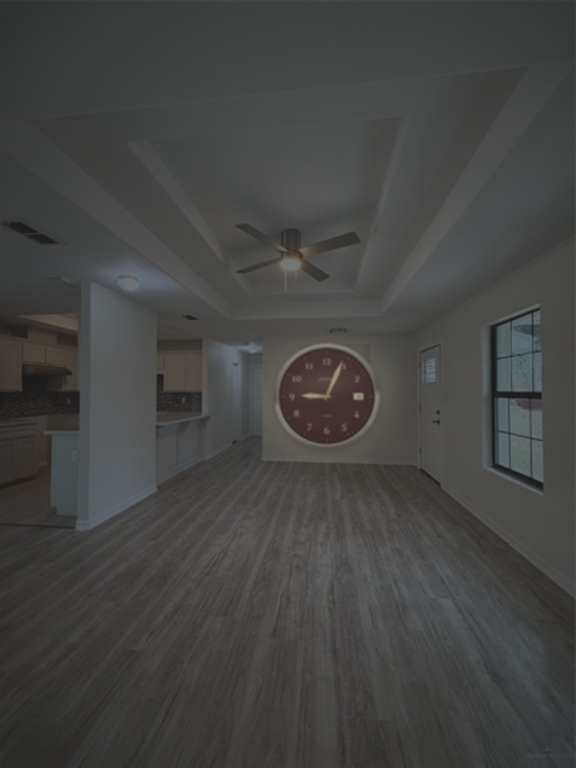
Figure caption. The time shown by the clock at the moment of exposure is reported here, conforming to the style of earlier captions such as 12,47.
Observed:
9,04
